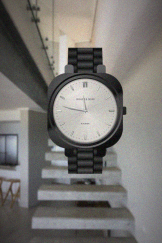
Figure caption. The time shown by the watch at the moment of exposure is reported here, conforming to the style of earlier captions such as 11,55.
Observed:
11,47
